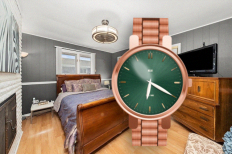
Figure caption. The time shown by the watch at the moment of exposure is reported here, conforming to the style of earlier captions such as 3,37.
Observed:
6,20
